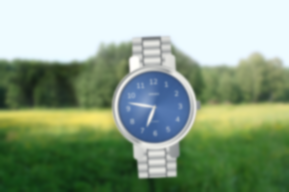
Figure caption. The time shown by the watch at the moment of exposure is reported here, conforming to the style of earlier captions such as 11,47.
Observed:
6,47
